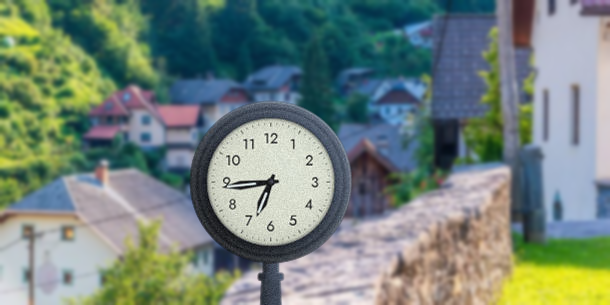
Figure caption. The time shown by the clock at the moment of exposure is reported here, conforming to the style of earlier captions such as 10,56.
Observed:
6,44
